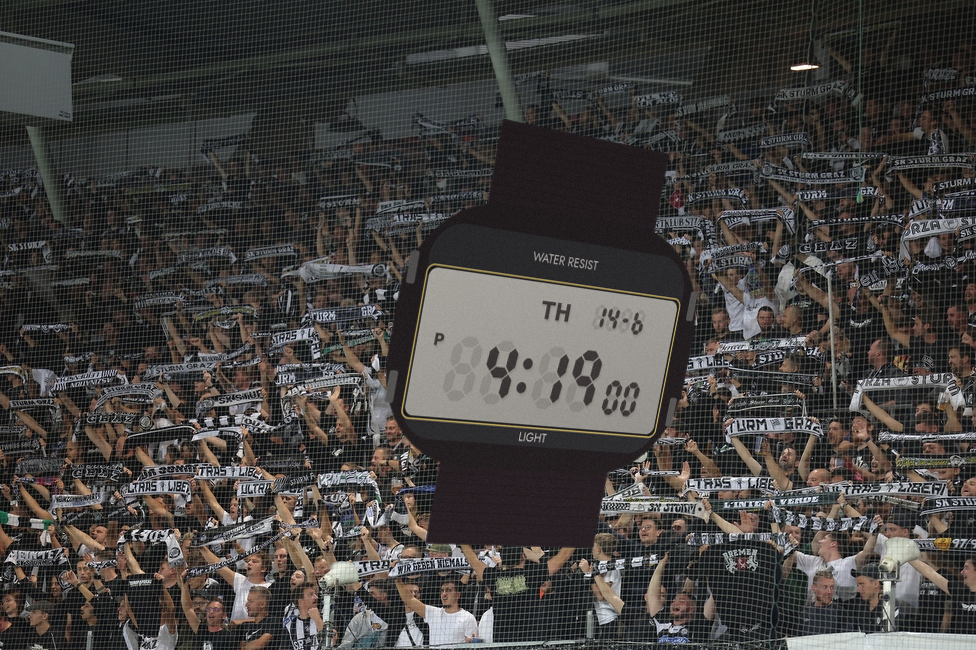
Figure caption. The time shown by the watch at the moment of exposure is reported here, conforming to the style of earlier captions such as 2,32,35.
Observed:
4,19,00
